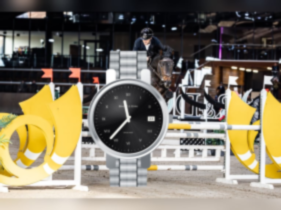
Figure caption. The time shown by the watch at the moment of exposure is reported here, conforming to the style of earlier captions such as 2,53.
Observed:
11,37
